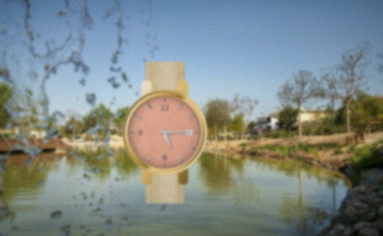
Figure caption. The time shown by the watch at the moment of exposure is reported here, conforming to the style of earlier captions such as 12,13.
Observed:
5,15
